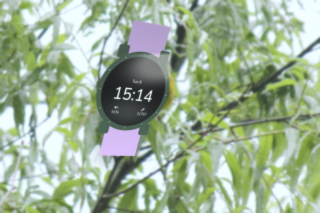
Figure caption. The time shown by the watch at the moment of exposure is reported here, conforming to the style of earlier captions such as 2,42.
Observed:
15,14
